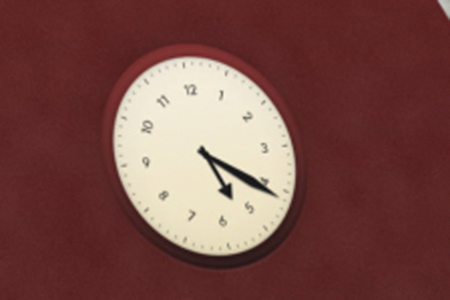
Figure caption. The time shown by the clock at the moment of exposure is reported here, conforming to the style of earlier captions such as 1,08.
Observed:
5,21
